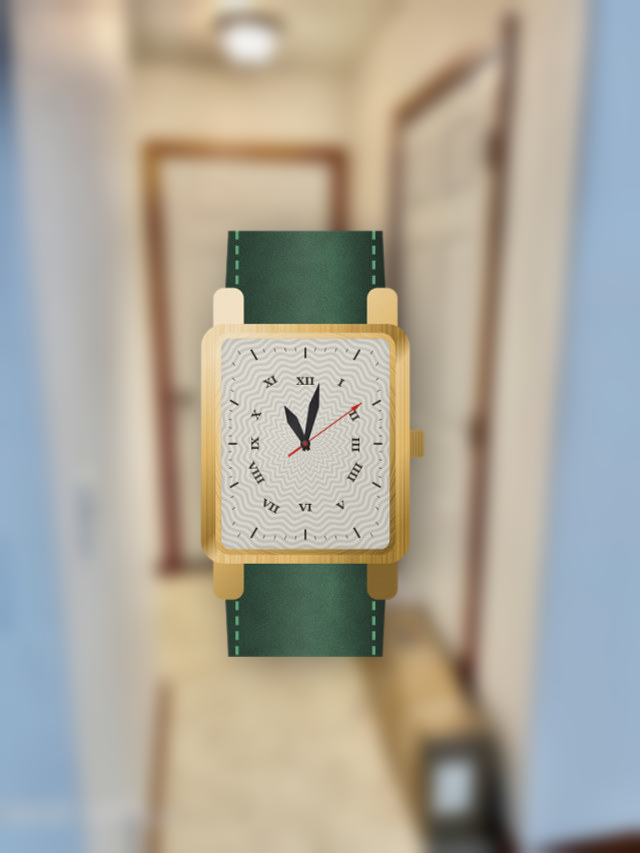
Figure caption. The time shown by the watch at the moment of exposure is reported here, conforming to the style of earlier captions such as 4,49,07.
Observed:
11,02,09
